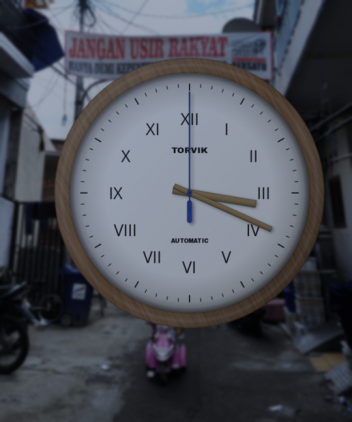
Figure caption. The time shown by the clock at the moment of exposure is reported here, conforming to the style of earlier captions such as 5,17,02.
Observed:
3,19,00
